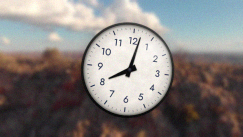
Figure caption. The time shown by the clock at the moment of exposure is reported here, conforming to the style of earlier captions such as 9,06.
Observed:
8,02
